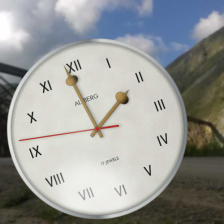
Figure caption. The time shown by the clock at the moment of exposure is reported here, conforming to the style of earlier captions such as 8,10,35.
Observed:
1,58,47
